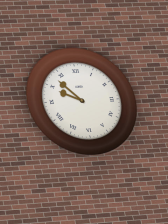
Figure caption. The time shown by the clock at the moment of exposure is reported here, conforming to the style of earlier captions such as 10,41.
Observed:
9,53
